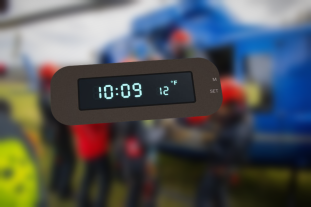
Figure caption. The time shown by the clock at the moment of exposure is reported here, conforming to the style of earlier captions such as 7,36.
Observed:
10,09
